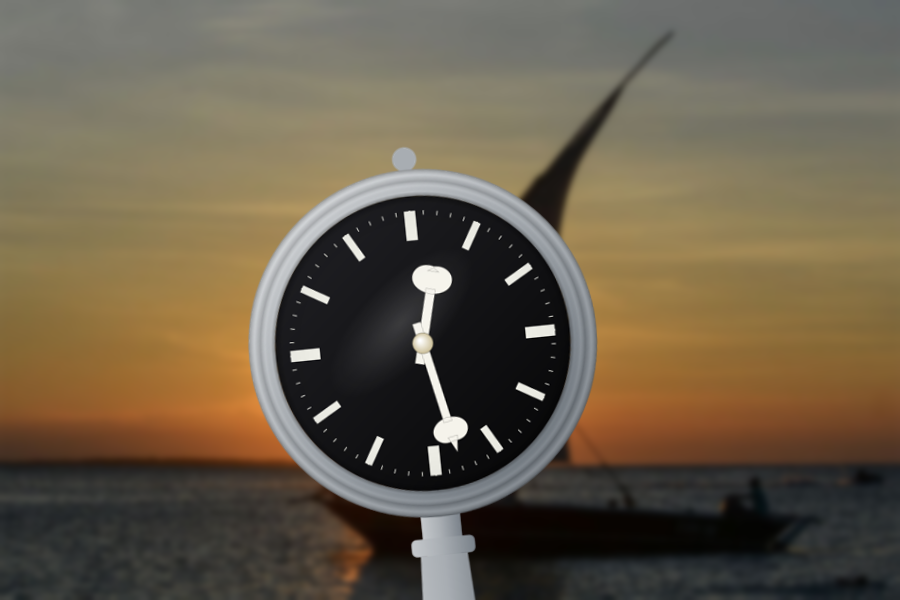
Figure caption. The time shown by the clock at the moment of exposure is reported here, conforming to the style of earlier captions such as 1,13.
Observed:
12,28
